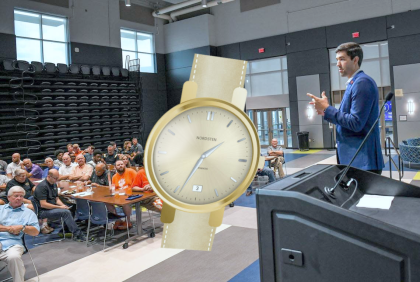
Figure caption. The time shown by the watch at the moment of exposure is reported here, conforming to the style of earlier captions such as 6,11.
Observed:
1,34
